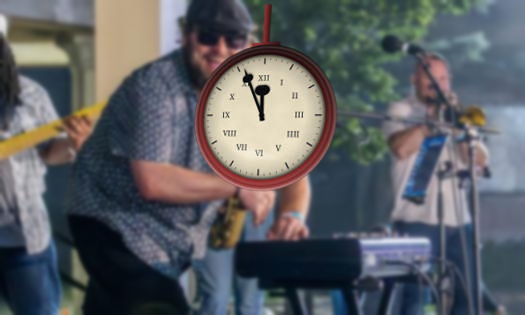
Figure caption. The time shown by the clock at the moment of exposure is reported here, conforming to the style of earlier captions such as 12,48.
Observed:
11,56
